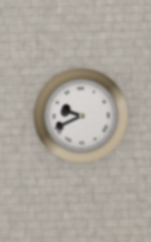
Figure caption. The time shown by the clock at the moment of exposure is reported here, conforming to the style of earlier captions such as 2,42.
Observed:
9,41
